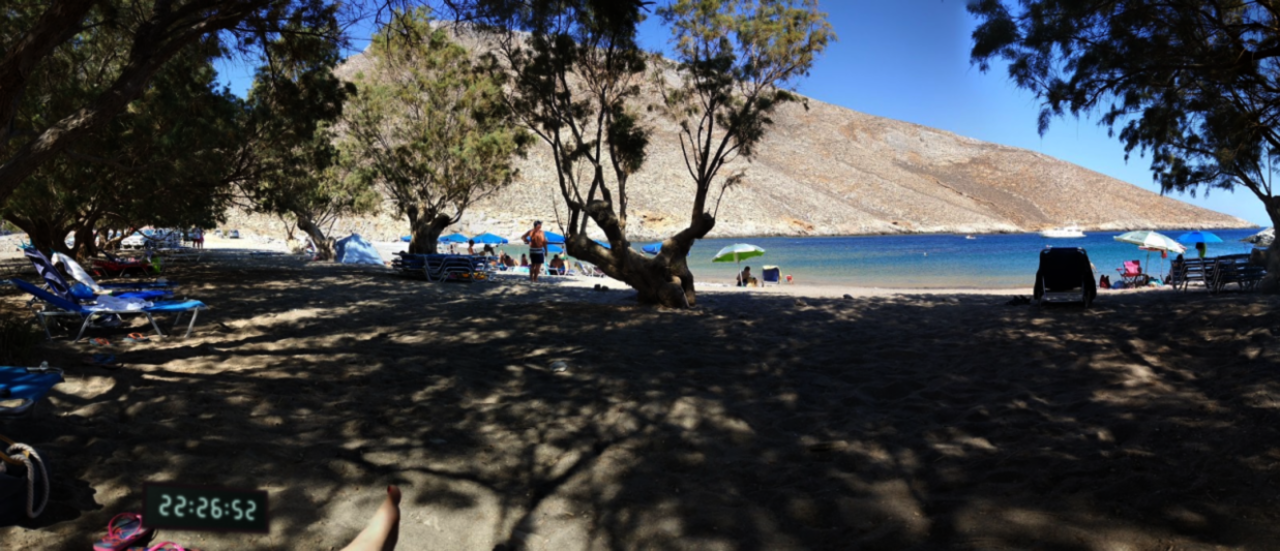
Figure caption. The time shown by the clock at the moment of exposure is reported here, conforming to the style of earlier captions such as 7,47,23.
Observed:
22,26,52
